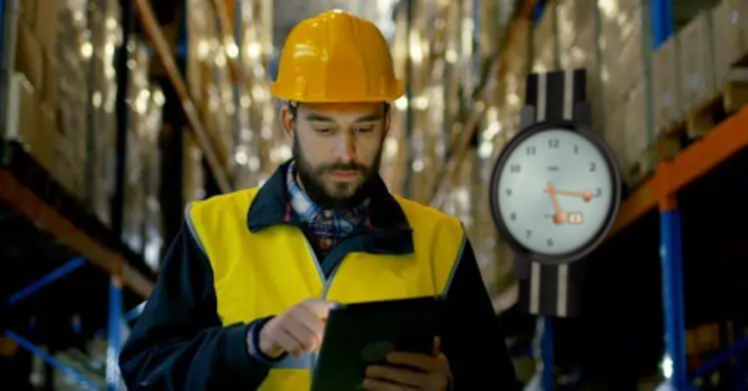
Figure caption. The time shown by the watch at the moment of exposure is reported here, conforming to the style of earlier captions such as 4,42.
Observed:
5,16
